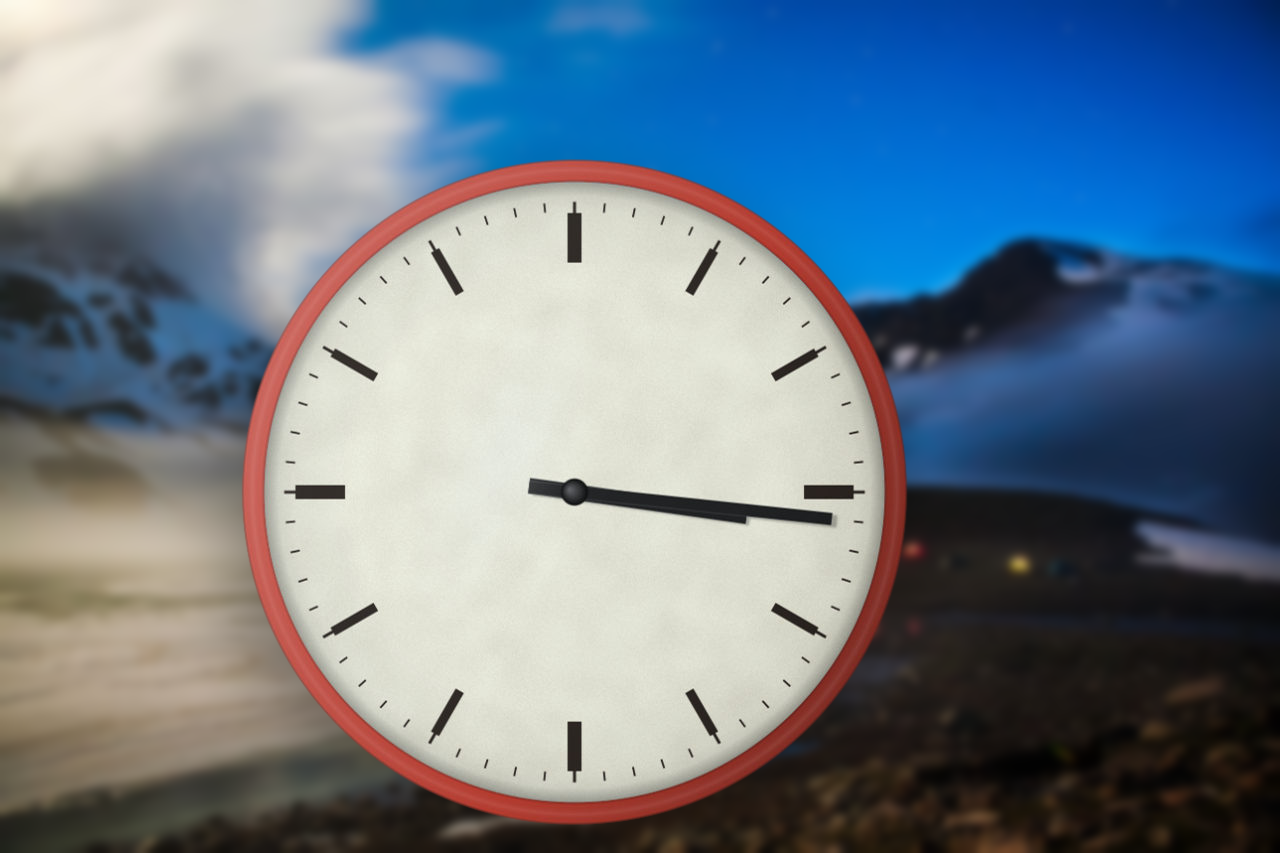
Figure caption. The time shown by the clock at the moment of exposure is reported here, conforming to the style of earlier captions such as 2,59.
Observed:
3,16
